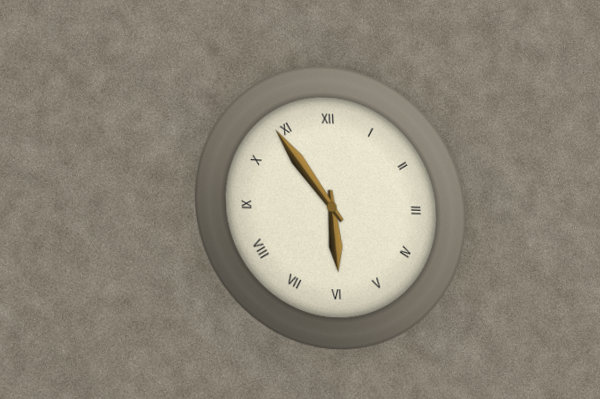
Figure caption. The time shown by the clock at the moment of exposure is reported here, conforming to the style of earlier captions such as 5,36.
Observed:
5,54
